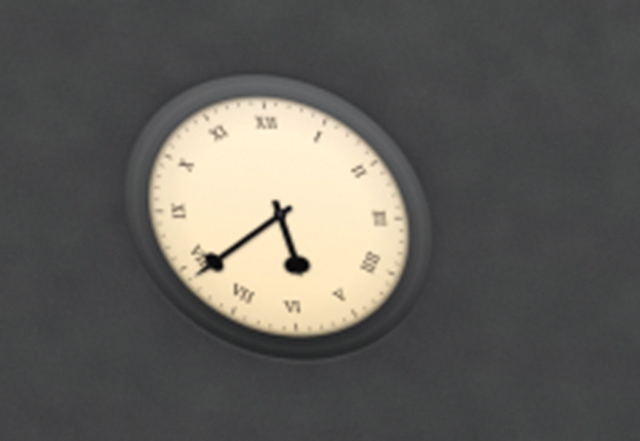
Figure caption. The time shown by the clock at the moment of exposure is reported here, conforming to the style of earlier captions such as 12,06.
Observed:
5,39
